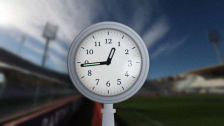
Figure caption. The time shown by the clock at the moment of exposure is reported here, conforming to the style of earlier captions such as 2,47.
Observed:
12,44
